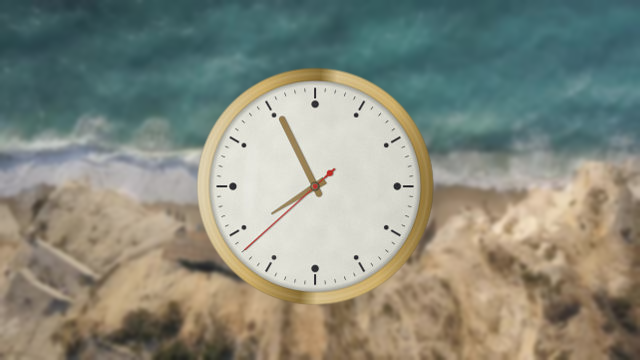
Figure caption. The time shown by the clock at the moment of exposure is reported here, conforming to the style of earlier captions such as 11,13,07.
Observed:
7,55,38
